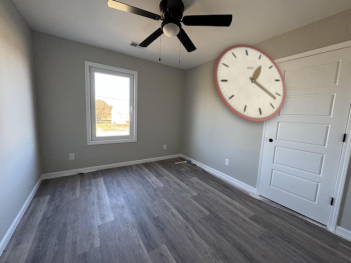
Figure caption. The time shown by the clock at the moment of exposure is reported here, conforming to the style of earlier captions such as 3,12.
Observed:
1,22
